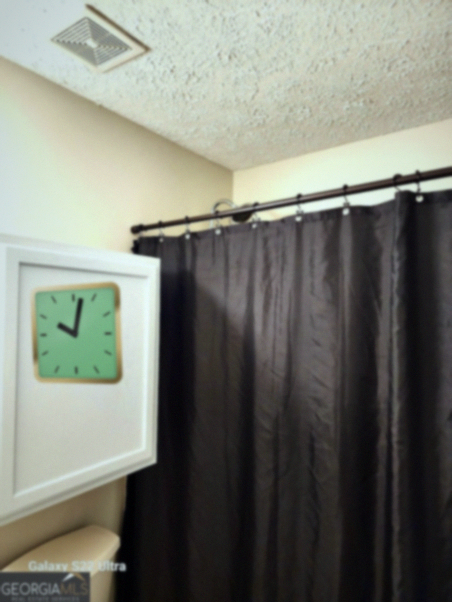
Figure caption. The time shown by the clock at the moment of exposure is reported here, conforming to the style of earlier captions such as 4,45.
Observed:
10,02
